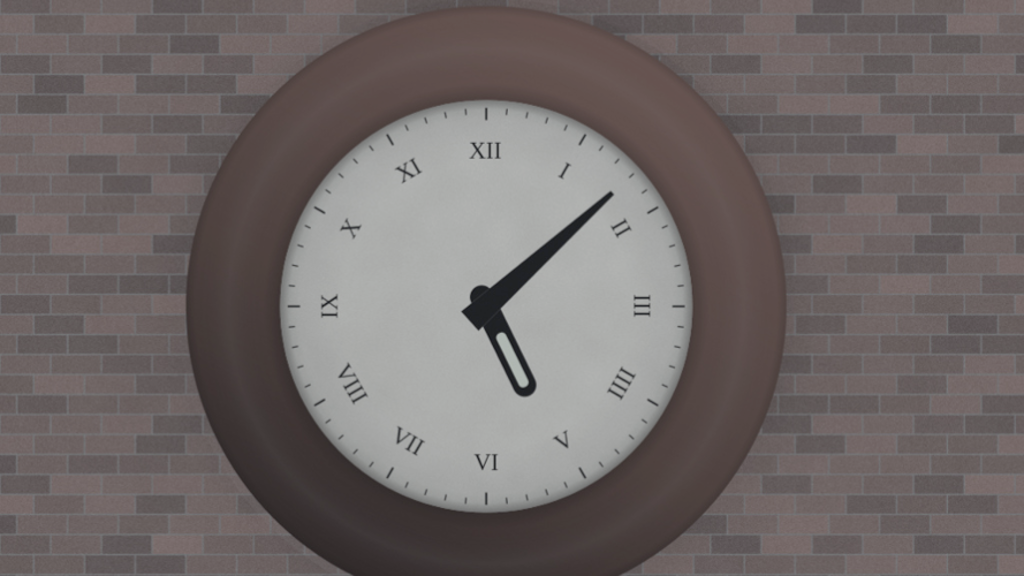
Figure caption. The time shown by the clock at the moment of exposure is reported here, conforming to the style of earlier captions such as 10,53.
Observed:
5,08
